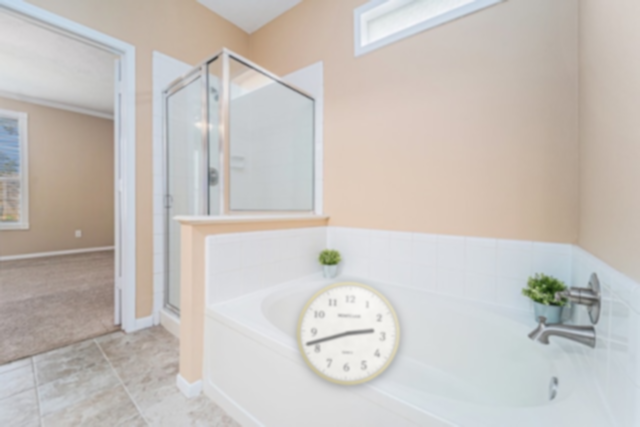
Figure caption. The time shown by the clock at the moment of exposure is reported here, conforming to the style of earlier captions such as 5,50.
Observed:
2,42
